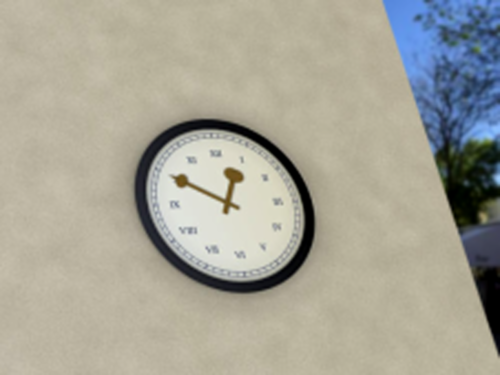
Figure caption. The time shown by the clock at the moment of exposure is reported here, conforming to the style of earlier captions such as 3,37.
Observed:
12,50
